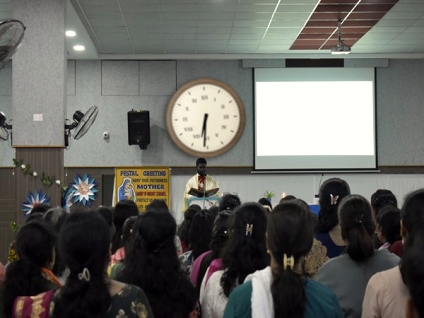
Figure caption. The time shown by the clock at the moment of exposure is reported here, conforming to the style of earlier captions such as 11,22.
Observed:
6,31
